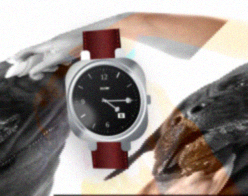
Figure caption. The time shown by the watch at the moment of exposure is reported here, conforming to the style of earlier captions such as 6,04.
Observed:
4,15
